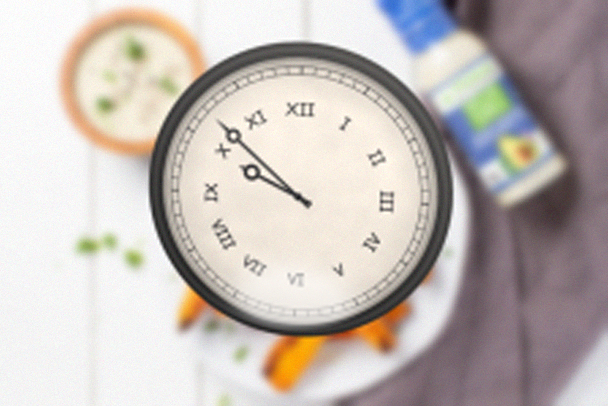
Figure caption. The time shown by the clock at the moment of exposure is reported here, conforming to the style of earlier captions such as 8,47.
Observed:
9,52
